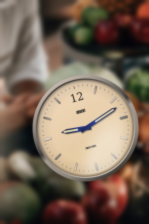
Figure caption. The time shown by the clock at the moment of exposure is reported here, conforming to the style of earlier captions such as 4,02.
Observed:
9,12
